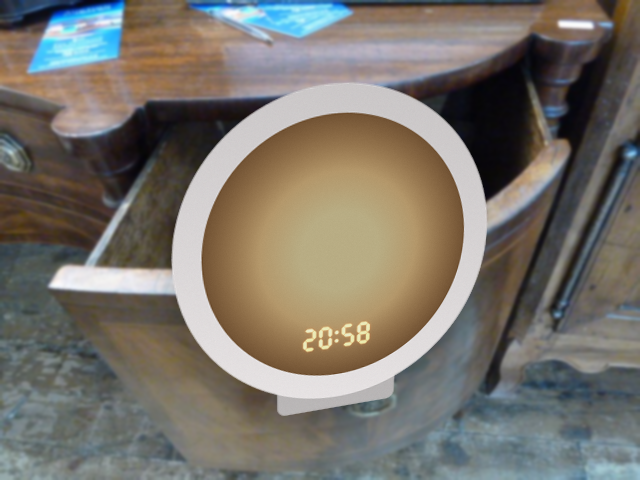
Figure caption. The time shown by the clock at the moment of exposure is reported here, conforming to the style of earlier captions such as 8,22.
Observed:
20,58
